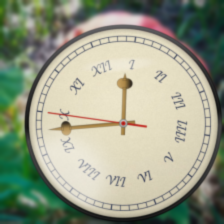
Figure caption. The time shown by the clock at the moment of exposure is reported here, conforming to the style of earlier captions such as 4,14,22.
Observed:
12,47,50
